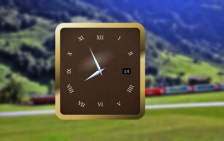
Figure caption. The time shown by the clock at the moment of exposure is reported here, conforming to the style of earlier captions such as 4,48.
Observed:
7,56
